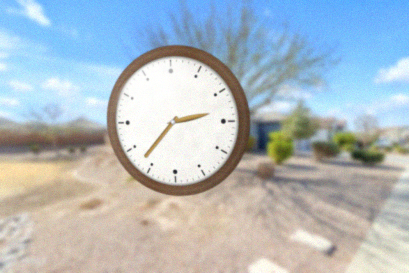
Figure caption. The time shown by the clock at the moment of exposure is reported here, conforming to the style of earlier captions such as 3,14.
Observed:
2,37
